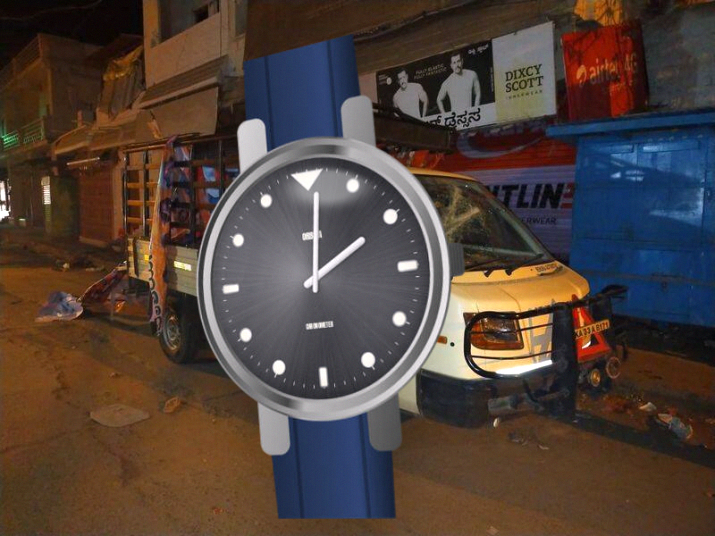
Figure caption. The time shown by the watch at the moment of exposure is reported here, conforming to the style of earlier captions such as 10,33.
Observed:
2,01
